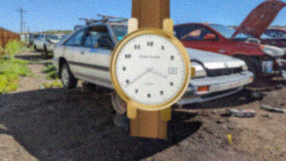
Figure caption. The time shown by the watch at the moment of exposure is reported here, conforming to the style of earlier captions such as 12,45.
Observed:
3,39
